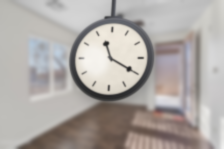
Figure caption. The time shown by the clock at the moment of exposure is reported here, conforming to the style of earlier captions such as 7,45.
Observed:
11,20
